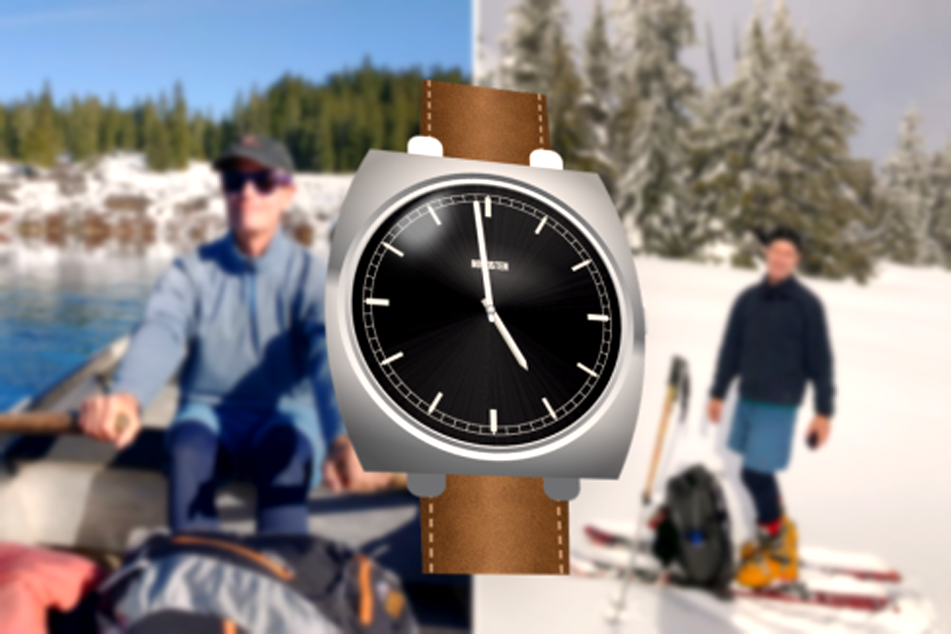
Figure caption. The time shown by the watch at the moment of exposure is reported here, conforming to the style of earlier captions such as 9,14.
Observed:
4,59
